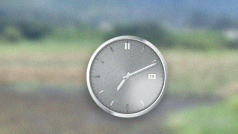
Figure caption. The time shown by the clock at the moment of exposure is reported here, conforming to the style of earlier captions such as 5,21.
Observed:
7,11
